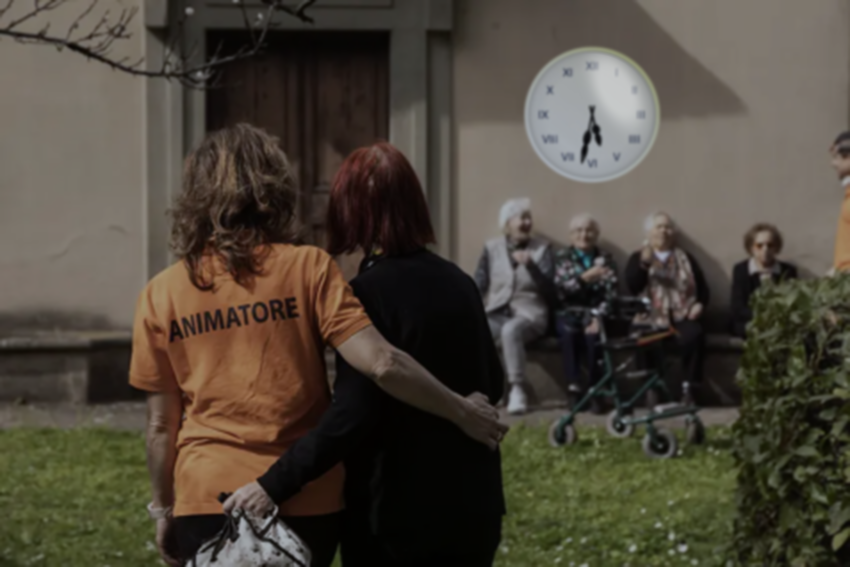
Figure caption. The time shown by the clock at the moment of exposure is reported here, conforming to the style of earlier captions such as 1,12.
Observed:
5,32
